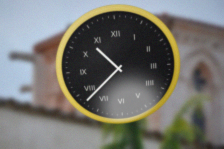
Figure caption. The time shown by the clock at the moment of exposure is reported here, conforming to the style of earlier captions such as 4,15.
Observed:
10,38
